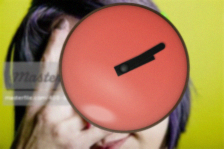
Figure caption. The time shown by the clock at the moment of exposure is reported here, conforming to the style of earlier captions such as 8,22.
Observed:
2,10
